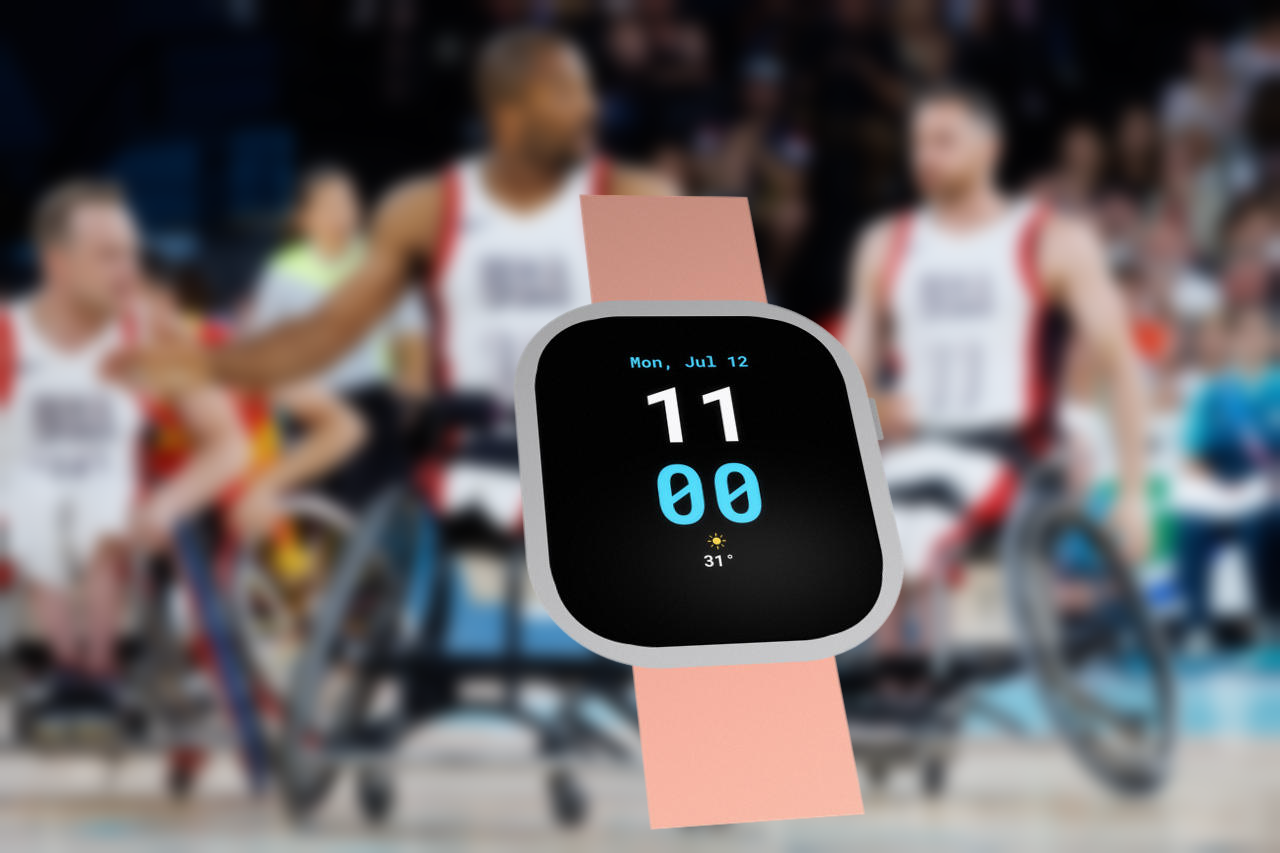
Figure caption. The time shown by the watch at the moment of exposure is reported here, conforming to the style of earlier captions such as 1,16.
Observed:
11,00
